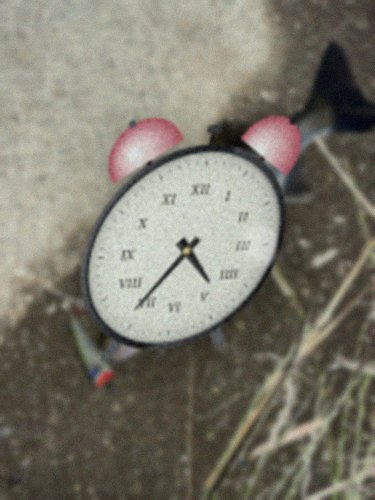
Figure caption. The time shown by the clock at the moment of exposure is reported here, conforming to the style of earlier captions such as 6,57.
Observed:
4,36
